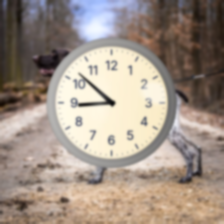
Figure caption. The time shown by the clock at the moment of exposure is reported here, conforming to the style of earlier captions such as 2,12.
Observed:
8,52
